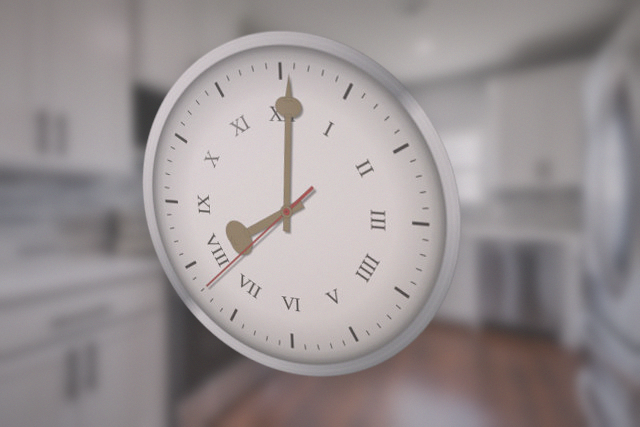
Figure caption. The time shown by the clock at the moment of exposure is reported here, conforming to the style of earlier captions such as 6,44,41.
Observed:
8,00,38
